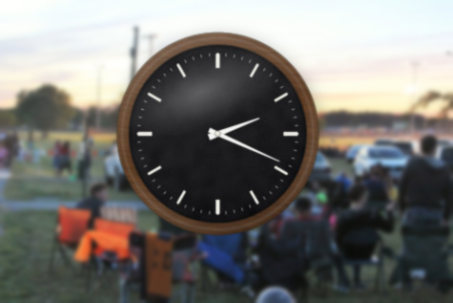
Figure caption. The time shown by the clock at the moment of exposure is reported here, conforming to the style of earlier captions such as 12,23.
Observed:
2,19
